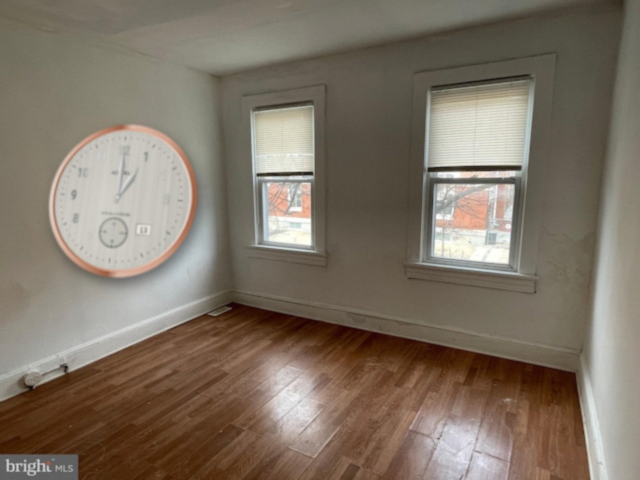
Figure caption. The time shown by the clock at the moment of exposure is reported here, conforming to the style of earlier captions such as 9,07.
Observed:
1,00
